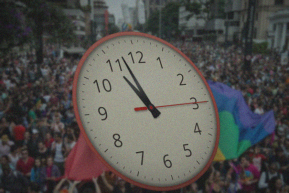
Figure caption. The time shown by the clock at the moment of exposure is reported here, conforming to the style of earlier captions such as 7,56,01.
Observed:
10,57,15
